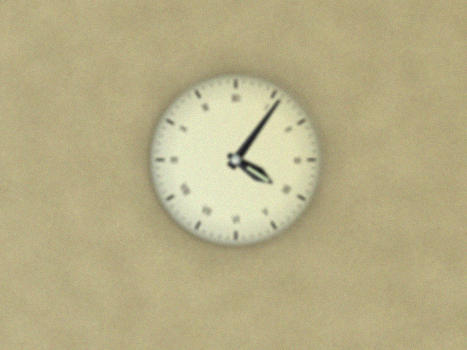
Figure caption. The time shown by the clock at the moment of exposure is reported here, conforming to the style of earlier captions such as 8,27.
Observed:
4,06
